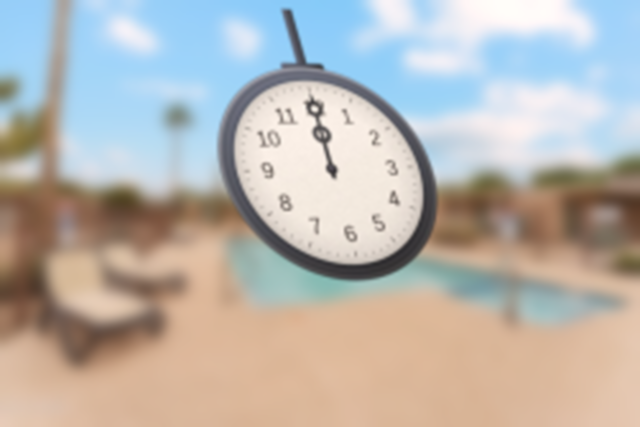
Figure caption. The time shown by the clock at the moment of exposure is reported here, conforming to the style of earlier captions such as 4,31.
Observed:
12,00
